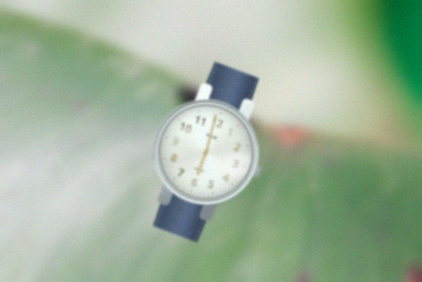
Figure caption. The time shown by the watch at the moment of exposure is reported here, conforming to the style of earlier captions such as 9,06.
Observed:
5,59
